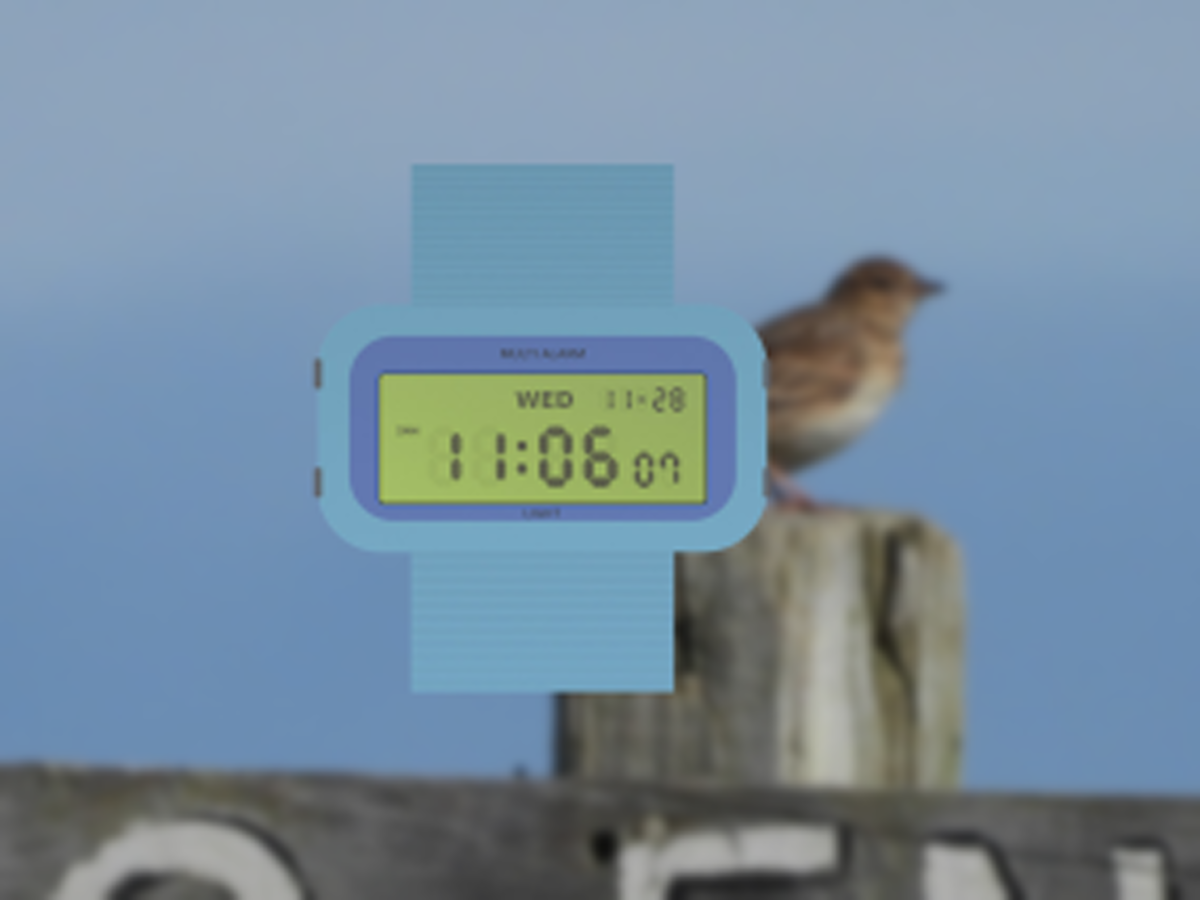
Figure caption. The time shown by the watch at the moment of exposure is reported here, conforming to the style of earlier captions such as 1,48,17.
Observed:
11,06,07
